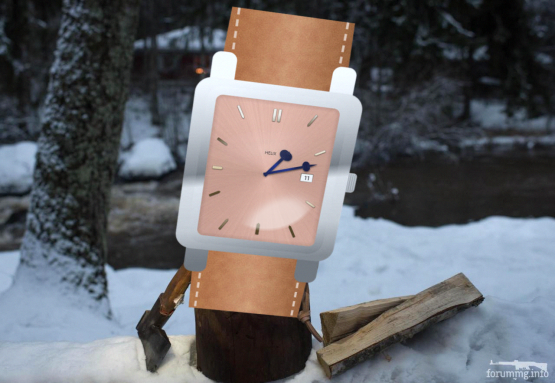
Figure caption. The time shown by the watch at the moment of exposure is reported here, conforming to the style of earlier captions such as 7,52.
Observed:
1,12
